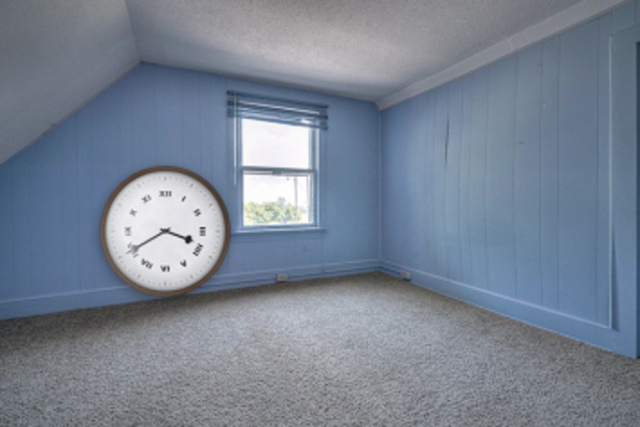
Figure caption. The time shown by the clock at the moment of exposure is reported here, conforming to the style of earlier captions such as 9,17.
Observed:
3,40
